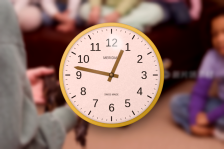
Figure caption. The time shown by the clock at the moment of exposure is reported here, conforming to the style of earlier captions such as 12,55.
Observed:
12,47
